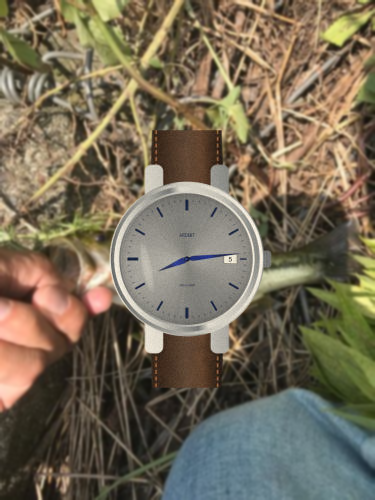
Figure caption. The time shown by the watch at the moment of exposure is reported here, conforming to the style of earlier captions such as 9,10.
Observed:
8,14
